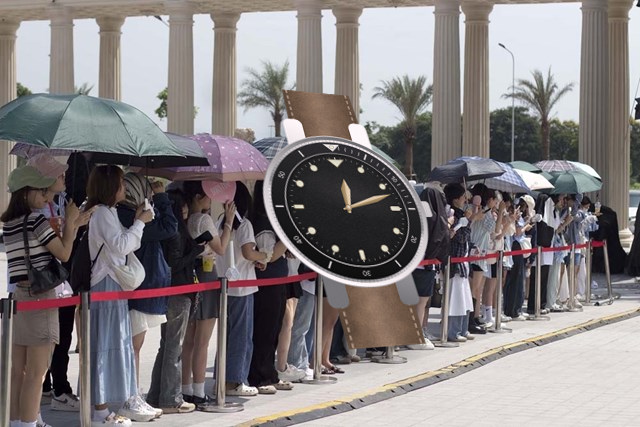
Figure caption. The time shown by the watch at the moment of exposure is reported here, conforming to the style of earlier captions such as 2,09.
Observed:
12,12
